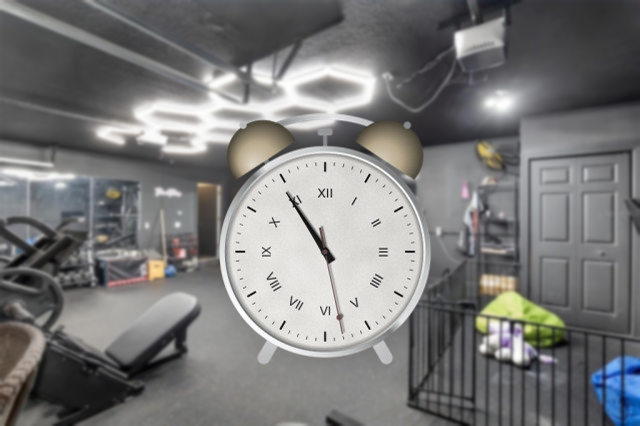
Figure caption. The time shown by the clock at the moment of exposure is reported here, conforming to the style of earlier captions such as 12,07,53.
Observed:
10,54,28
